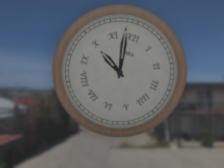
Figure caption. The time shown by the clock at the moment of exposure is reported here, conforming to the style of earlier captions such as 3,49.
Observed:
9,58
